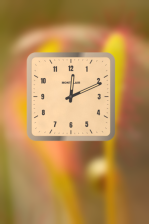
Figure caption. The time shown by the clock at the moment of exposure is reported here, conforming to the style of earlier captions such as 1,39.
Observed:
12,11
